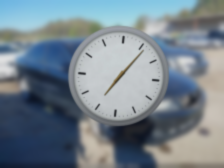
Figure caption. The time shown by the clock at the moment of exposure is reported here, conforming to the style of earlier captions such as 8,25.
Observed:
7,06
